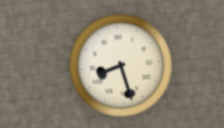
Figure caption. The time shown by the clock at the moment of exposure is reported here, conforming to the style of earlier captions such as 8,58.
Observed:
8,28
